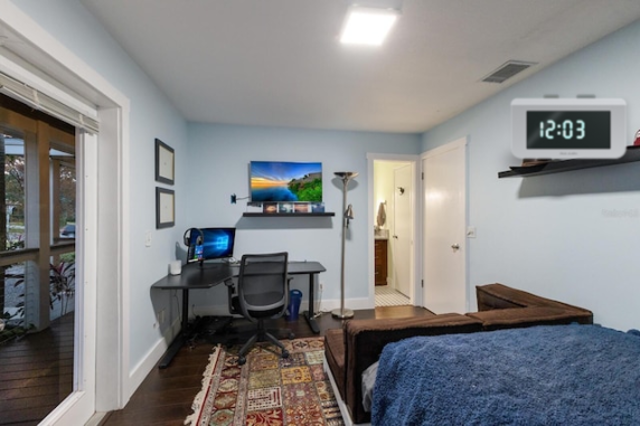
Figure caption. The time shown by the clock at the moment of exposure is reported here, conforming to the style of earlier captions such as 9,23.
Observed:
12,03
